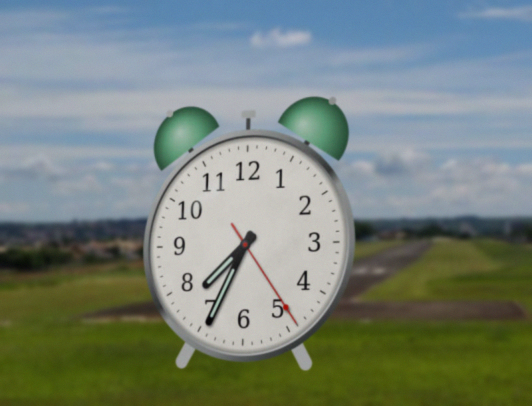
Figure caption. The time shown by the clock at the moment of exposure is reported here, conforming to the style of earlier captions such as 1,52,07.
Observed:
7,34,24
